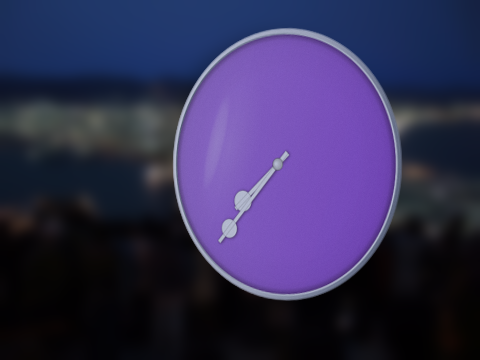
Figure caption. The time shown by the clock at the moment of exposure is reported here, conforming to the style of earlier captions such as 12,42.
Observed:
7,37
